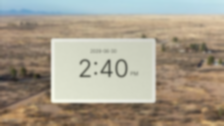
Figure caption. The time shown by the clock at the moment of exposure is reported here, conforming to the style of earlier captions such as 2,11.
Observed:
2,40
